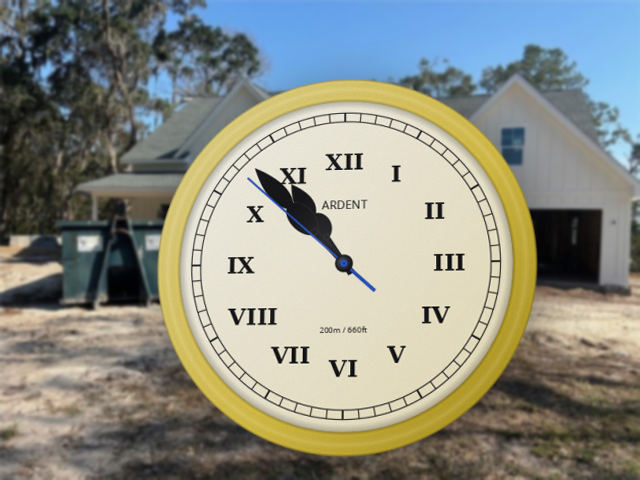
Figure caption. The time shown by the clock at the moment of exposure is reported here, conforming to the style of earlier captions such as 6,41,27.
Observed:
10,52,52
